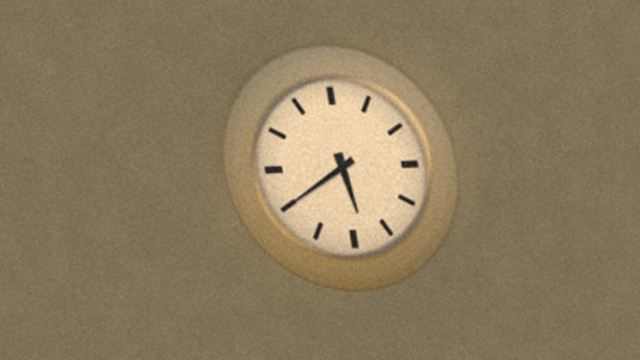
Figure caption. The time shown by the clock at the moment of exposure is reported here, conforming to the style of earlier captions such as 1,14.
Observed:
5,40
